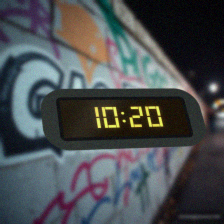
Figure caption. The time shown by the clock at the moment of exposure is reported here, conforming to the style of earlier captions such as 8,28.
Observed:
10,20
